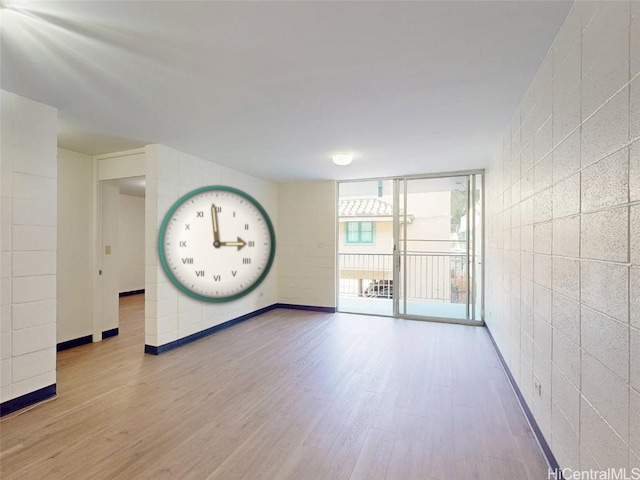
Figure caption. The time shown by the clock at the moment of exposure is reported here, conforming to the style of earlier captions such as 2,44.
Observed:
2,59
